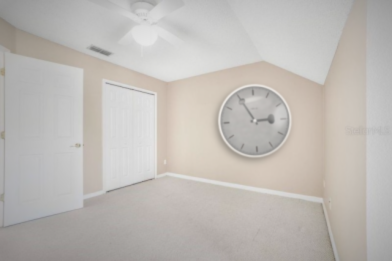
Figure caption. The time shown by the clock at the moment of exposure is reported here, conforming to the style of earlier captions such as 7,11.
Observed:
2,55
